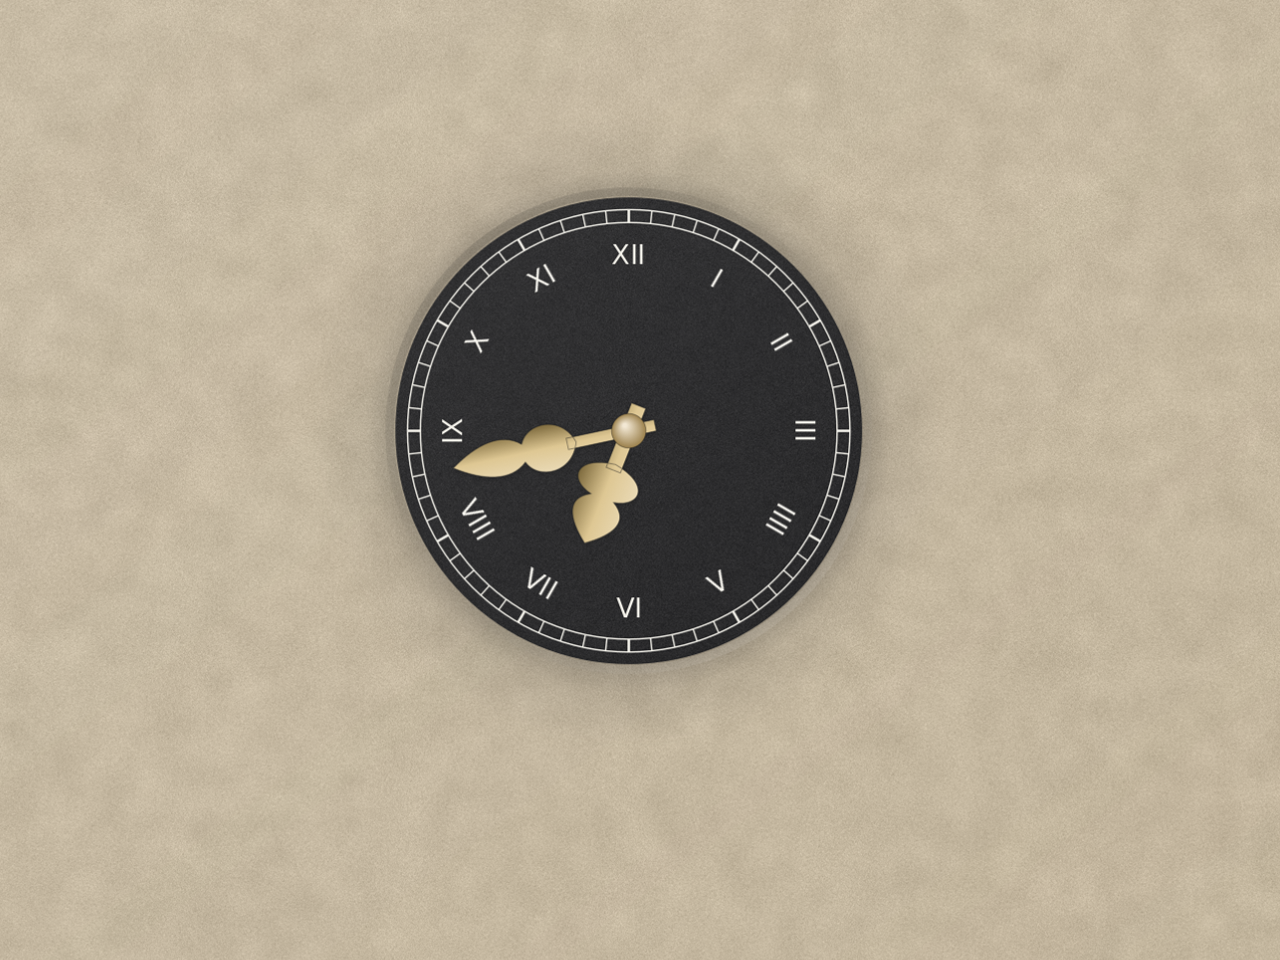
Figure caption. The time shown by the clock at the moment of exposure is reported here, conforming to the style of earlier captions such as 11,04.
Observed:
6,43
